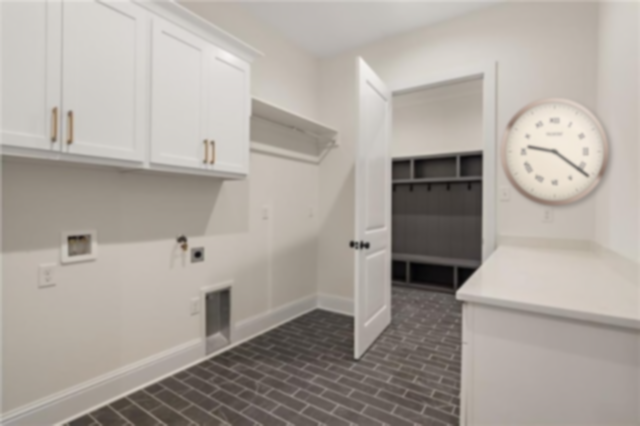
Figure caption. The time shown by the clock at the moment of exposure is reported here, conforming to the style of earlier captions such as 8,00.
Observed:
9,21
